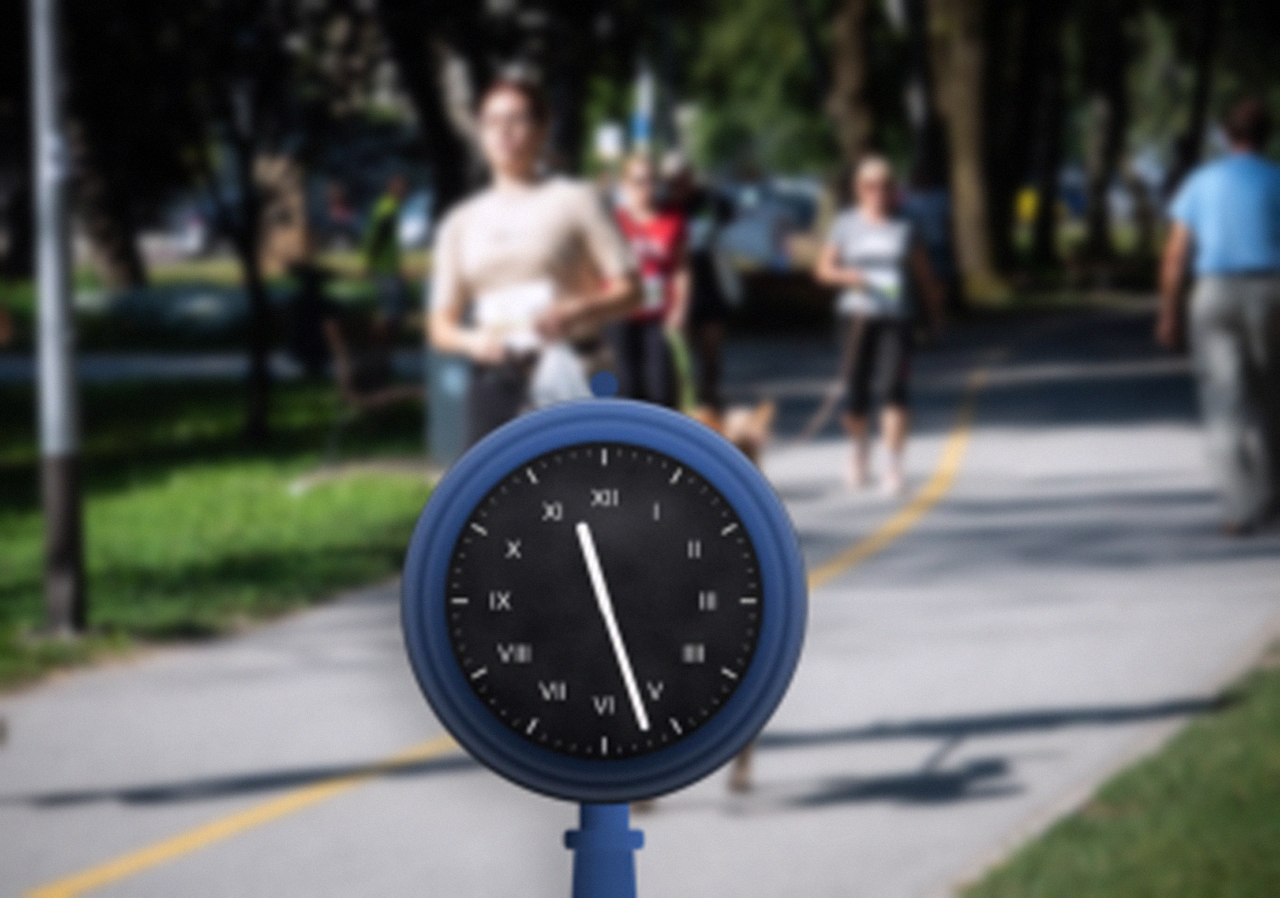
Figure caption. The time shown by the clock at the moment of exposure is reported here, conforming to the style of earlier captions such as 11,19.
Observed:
11,27
